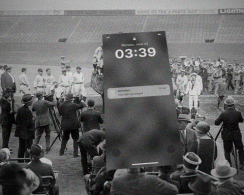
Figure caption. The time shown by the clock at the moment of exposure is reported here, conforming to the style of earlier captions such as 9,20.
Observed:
3,39
